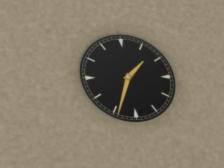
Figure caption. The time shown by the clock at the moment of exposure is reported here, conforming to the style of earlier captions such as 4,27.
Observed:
1,34
